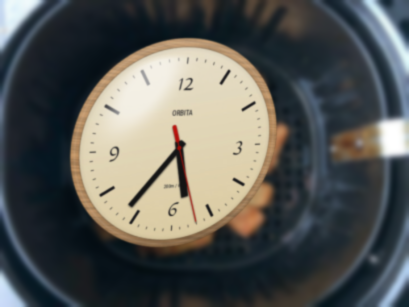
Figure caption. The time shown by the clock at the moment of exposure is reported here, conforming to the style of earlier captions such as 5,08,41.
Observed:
5,36,27
